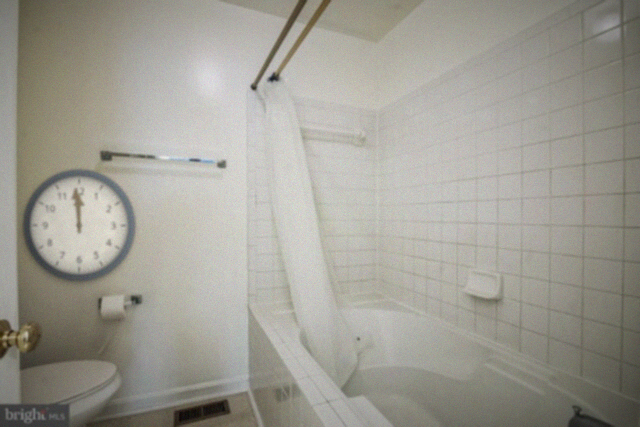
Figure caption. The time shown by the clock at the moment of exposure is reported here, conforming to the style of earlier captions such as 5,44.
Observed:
11,59
